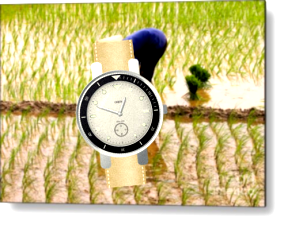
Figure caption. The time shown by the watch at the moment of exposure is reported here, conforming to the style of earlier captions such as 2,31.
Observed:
12,49
